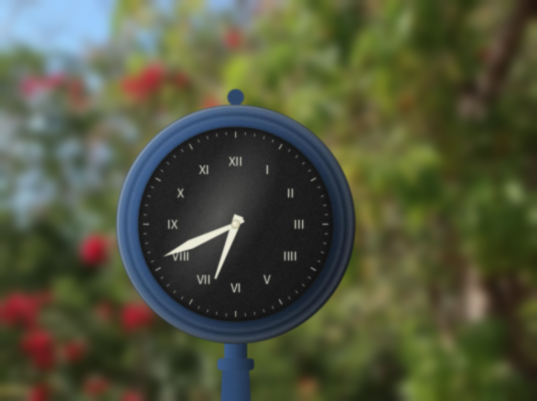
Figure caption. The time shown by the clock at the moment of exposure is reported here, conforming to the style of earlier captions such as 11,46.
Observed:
6,41
